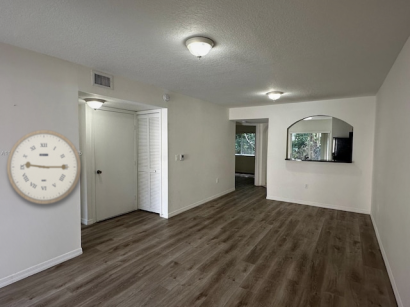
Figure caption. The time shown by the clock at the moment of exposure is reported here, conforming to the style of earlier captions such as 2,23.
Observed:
9,15
